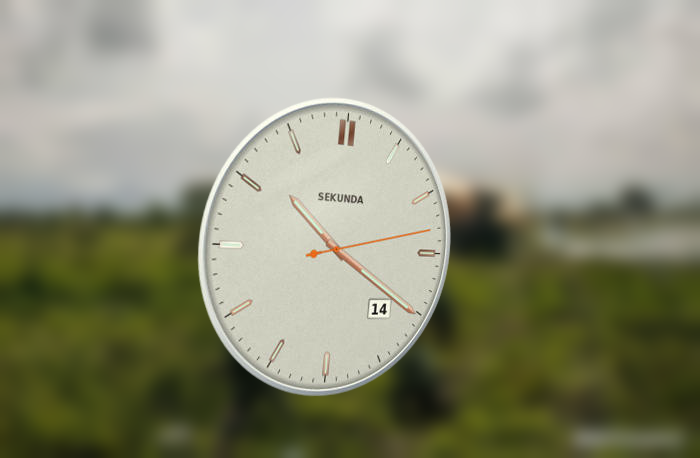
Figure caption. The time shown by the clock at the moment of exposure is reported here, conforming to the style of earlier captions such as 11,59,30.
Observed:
10,20,13
